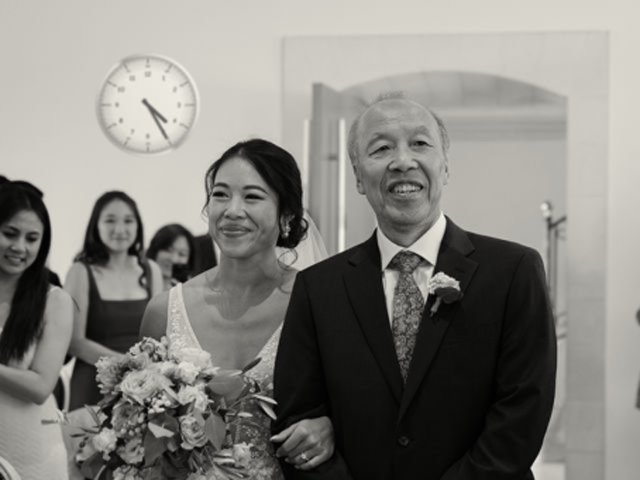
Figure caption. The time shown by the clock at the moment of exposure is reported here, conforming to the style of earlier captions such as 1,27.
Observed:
4,25
